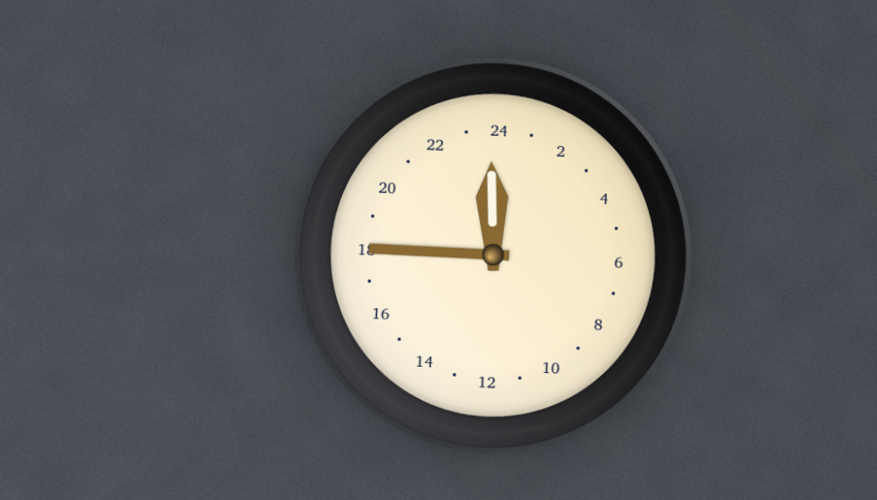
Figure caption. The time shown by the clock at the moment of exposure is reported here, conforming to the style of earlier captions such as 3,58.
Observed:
23,45
